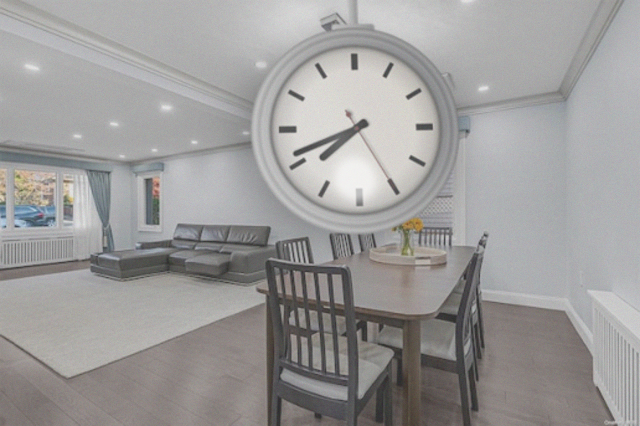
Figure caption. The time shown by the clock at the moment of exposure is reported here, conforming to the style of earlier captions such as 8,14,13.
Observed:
7,41,25
